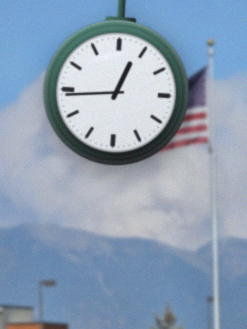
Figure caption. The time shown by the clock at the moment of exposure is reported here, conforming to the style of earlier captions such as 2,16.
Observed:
12,44
